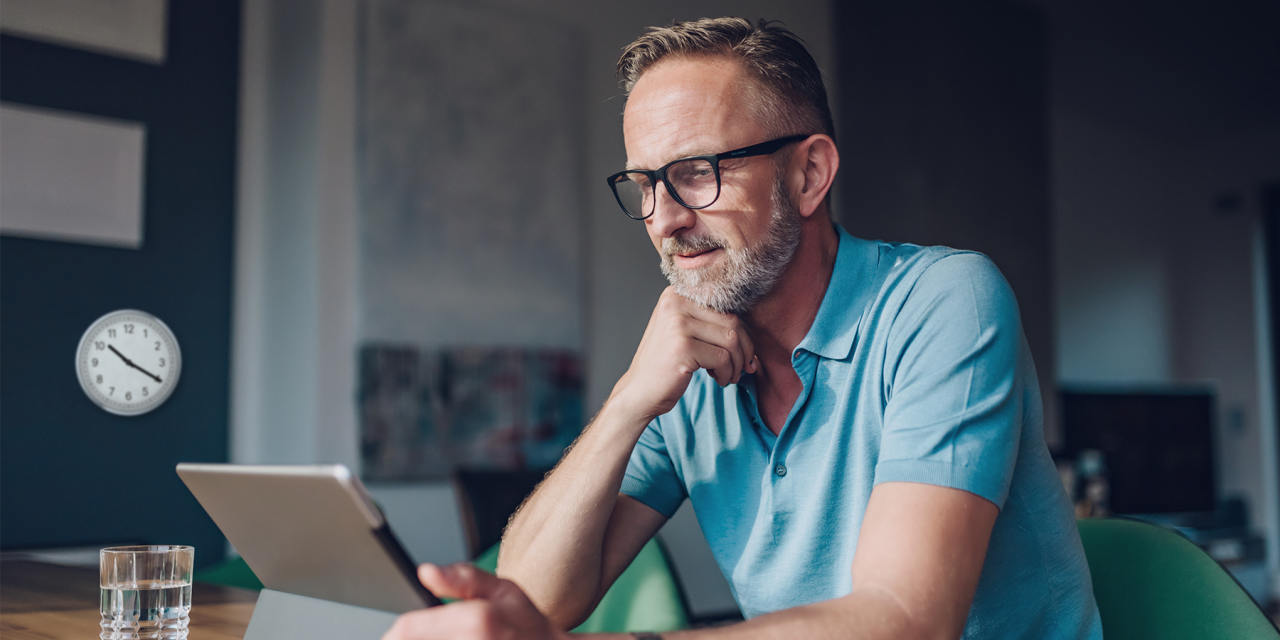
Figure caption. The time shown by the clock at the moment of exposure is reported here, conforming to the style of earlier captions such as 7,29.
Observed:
10,20
